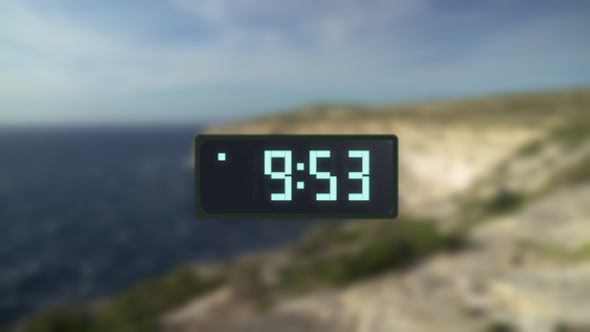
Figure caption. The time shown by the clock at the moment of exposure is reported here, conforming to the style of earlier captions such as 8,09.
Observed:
9,53
